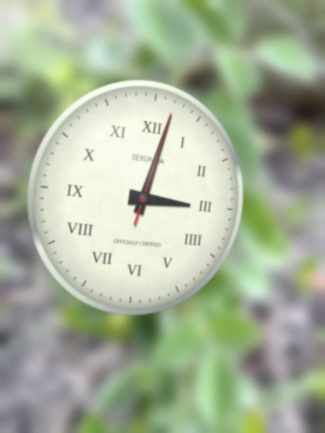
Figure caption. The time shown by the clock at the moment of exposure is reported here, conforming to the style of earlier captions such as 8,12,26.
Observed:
3,02,02
